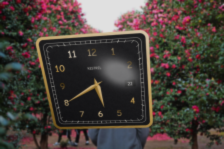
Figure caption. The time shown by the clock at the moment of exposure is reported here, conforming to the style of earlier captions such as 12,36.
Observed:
5,40
